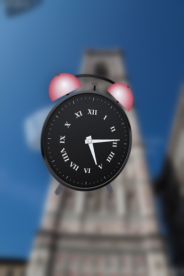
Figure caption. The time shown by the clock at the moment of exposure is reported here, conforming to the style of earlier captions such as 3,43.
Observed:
5,14
